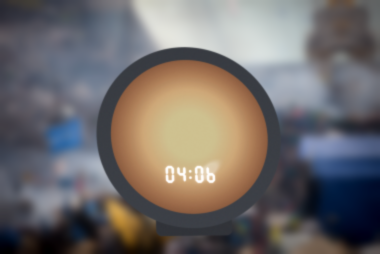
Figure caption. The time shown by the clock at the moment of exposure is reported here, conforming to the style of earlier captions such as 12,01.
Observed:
4,06
